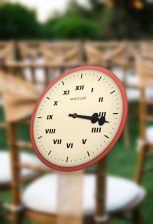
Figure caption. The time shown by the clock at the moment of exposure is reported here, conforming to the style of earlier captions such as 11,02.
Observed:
3,17
